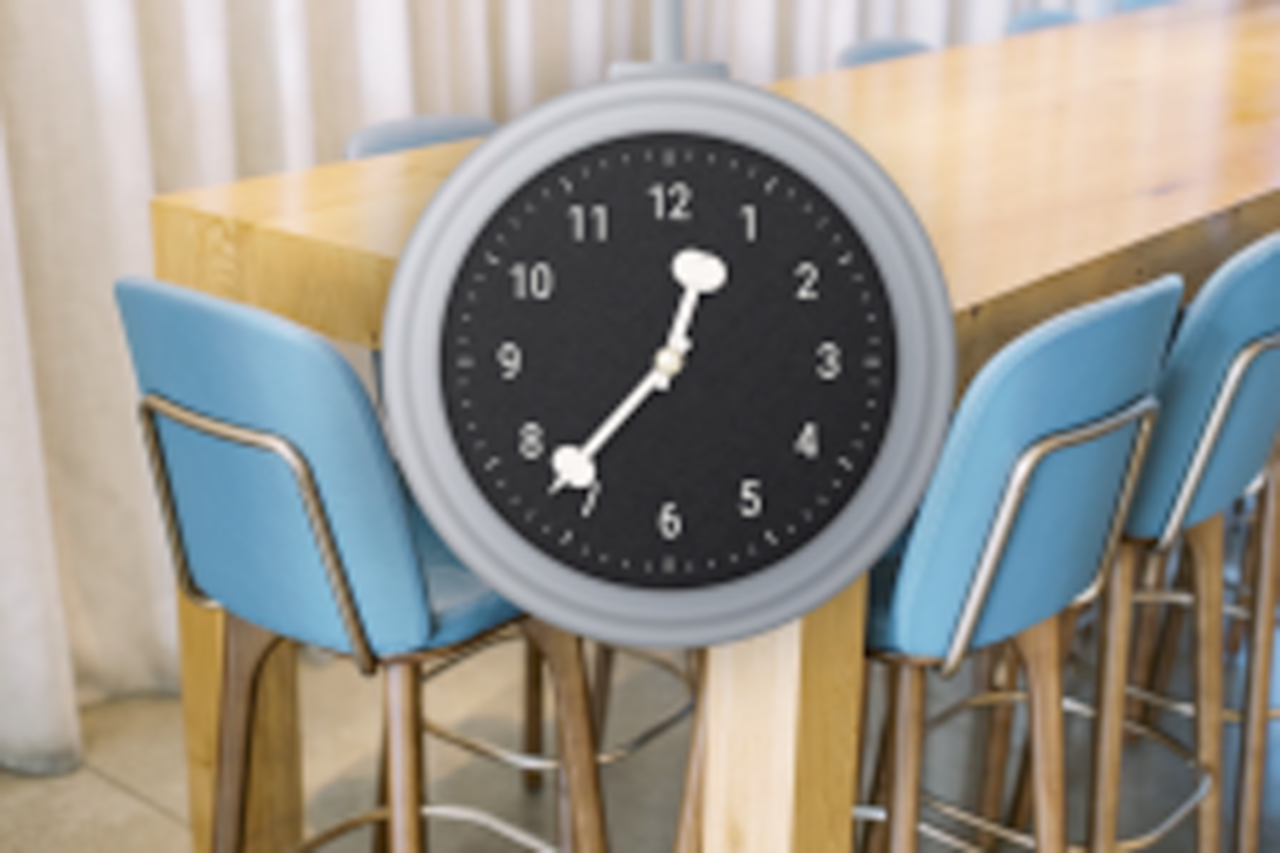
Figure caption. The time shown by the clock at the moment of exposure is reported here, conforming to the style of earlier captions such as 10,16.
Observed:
12,37
